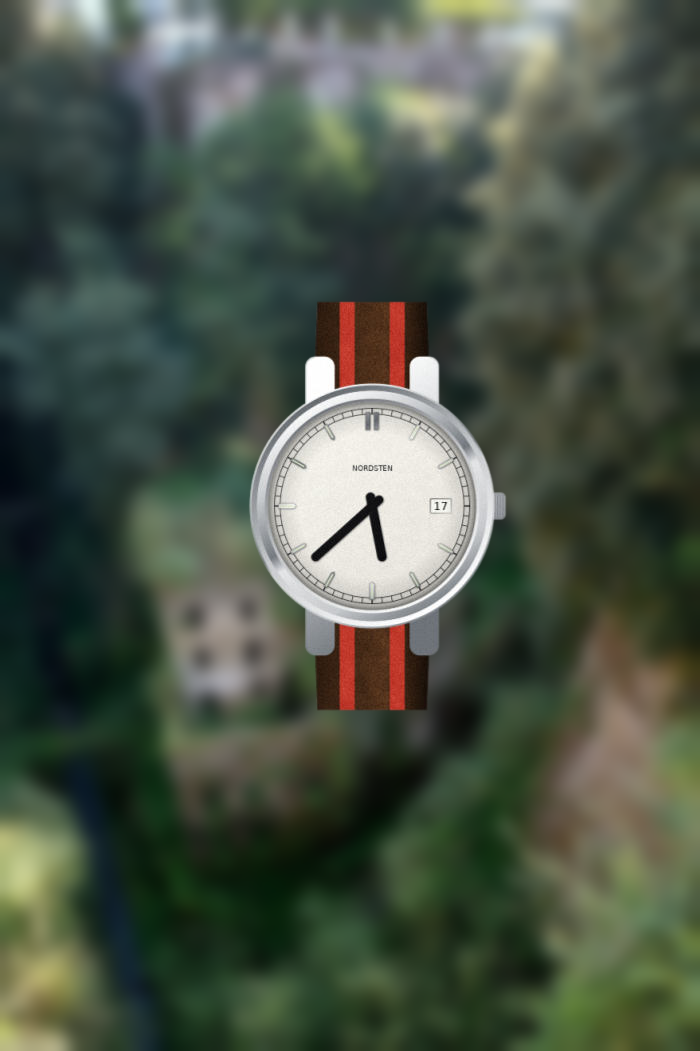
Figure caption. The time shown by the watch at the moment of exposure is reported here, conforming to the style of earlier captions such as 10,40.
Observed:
5,38
